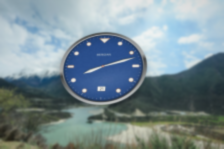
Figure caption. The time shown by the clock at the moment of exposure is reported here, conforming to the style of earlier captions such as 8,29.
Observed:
8,12
